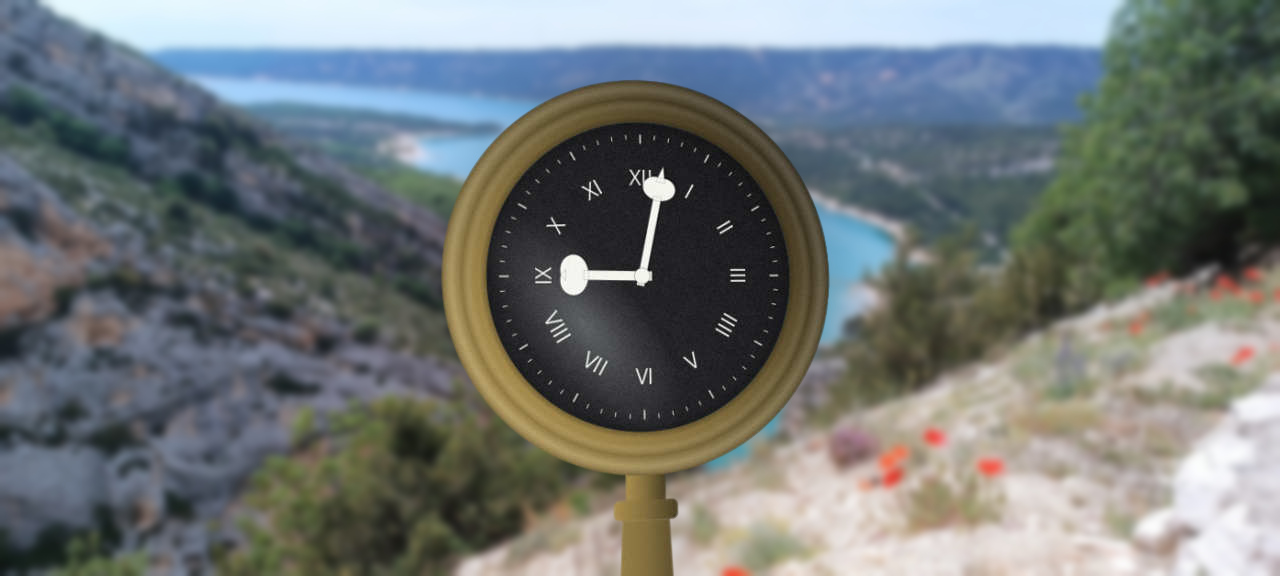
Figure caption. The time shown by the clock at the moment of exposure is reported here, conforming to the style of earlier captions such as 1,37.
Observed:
9,02
